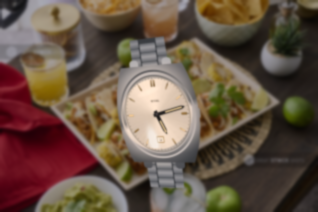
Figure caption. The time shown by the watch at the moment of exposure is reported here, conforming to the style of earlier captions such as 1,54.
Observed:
5,13
